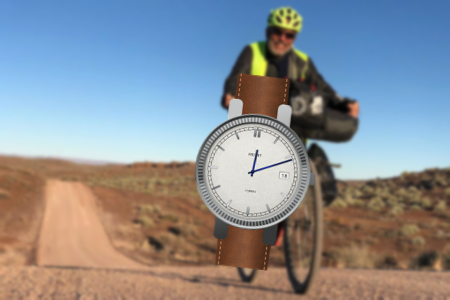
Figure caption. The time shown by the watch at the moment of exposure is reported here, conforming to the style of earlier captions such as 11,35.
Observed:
12,11
